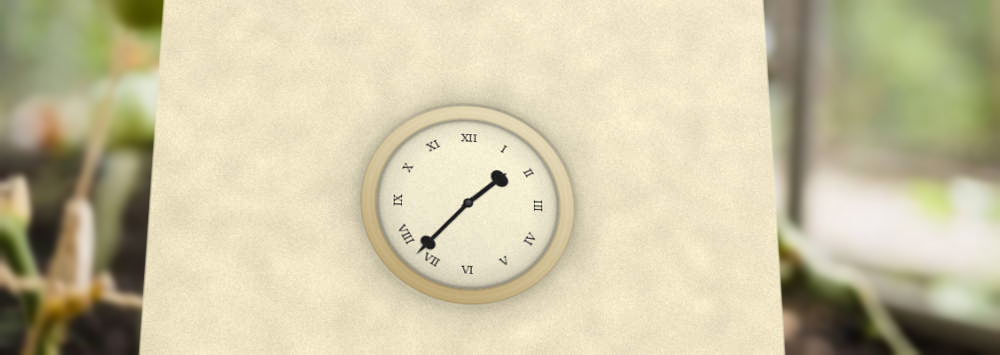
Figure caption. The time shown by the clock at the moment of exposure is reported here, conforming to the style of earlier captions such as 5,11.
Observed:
1,37
